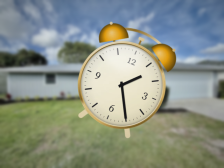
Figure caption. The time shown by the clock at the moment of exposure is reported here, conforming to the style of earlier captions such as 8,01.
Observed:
1,25
